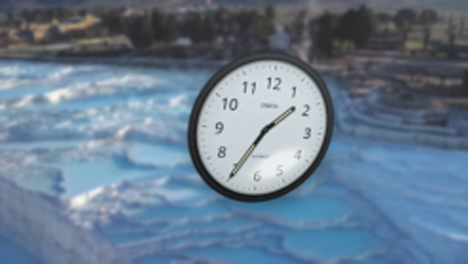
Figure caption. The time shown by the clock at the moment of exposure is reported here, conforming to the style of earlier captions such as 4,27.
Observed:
1,35
